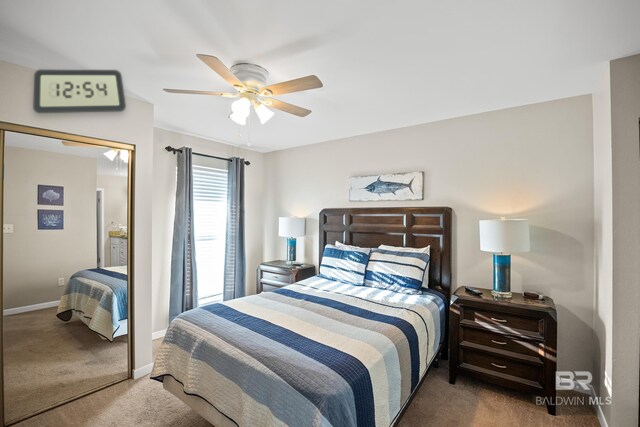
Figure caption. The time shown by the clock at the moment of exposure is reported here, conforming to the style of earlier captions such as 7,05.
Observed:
12,54
